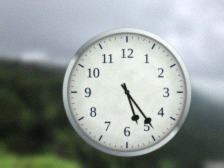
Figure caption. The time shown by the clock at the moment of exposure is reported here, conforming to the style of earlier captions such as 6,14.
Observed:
5,24
